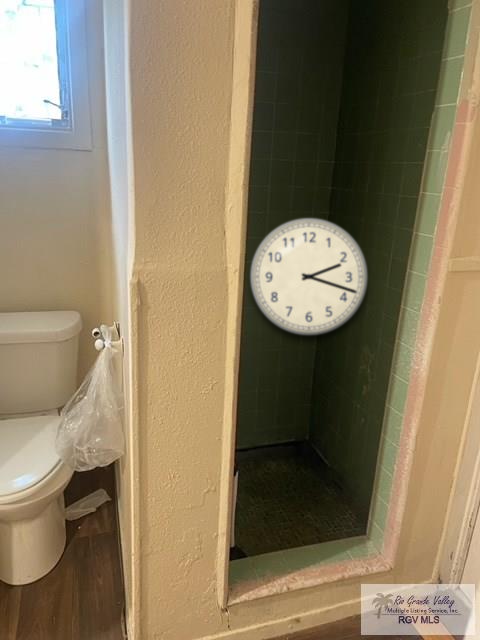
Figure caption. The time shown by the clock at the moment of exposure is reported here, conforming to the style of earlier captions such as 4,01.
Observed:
2,18
